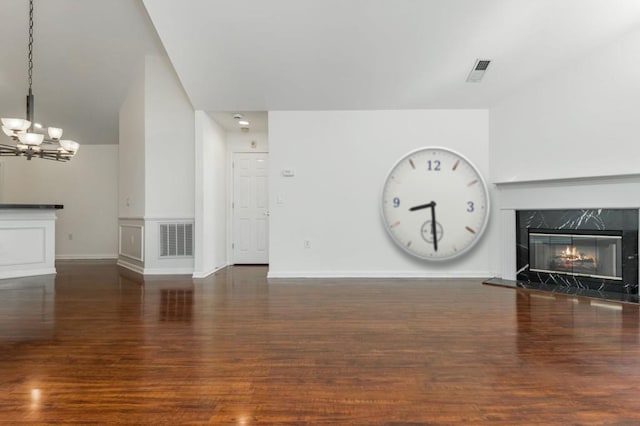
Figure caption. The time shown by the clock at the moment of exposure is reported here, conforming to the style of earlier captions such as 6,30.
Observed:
8,29
